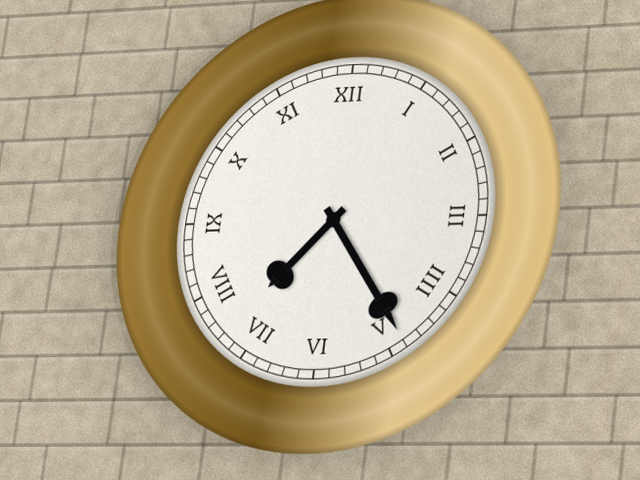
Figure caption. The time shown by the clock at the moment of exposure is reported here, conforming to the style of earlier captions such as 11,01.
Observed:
7,24
